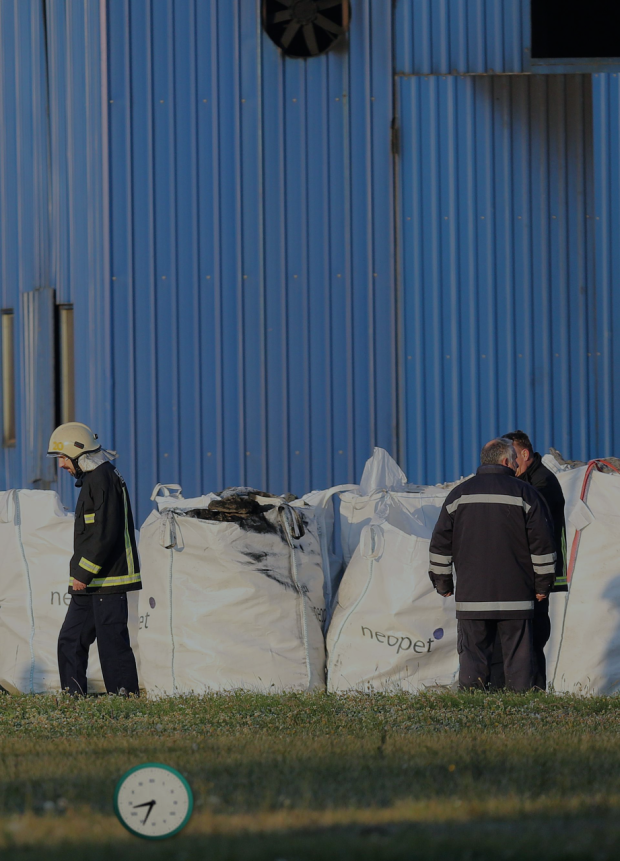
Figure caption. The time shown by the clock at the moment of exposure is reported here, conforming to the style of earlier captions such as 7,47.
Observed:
8,34
